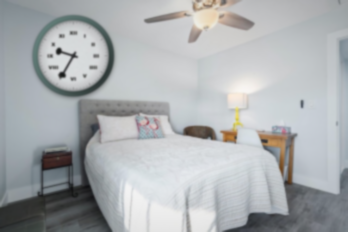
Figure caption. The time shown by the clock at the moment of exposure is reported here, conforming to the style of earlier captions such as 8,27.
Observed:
9,35
